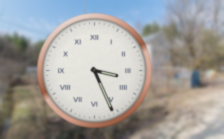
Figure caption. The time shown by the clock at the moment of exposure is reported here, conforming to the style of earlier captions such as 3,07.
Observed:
3,26
